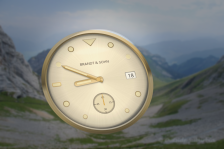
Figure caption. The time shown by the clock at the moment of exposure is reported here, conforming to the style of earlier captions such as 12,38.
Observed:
8,50
